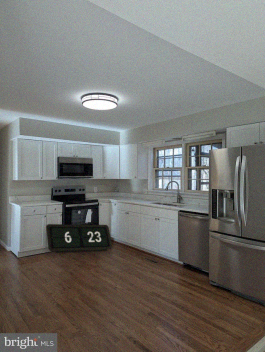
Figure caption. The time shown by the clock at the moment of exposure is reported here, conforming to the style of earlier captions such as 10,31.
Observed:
6,23
